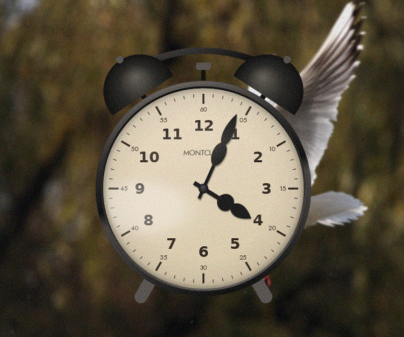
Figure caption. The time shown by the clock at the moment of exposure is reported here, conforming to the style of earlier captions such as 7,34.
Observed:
4,04
